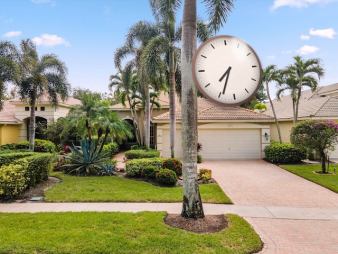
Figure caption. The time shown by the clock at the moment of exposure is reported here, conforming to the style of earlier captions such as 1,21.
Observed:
7,34
